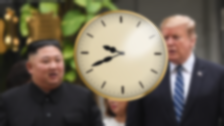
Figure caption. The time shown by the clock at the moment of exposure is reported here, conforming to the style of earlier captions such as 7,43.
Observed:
9,41
